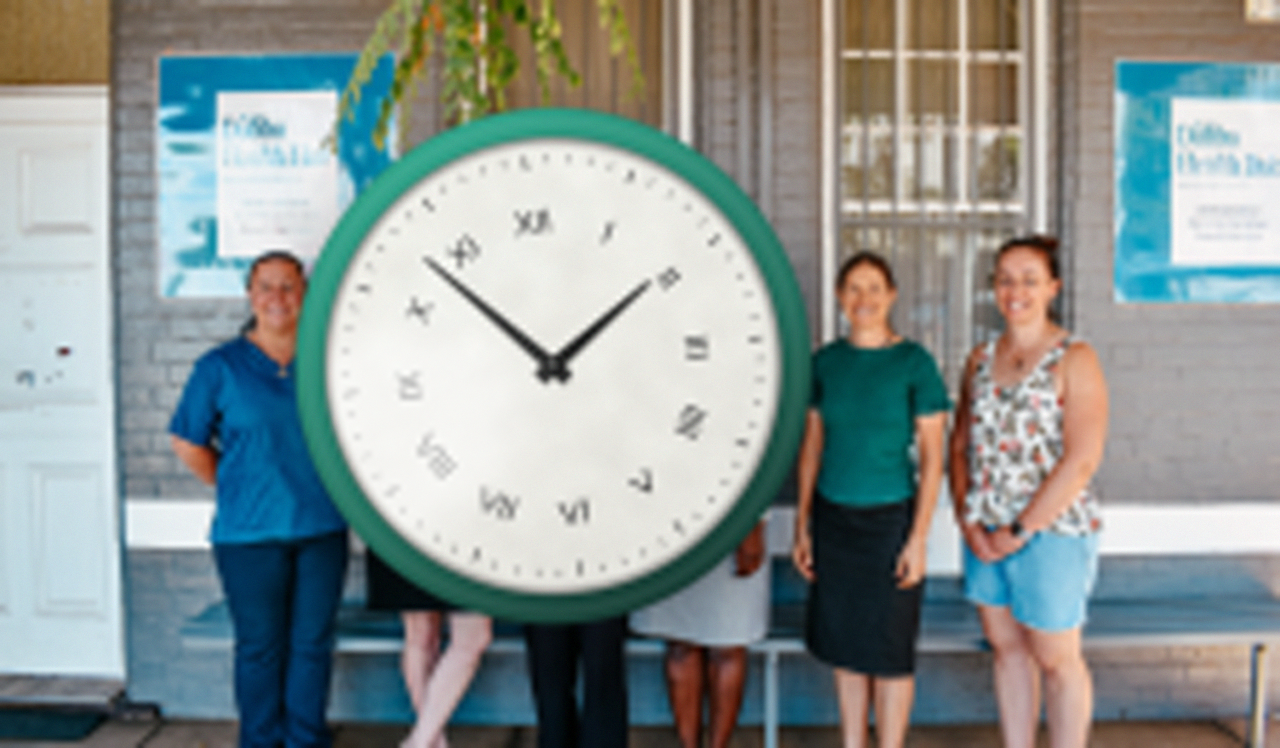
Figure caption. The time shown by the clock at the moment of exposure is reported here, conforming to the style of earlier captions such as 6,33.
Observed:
1,53
